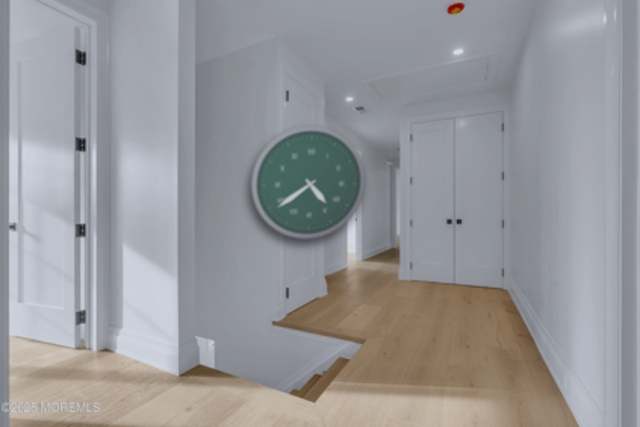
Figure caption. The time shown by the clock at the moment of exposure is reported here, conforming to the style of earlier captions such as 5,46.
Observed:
4,39
